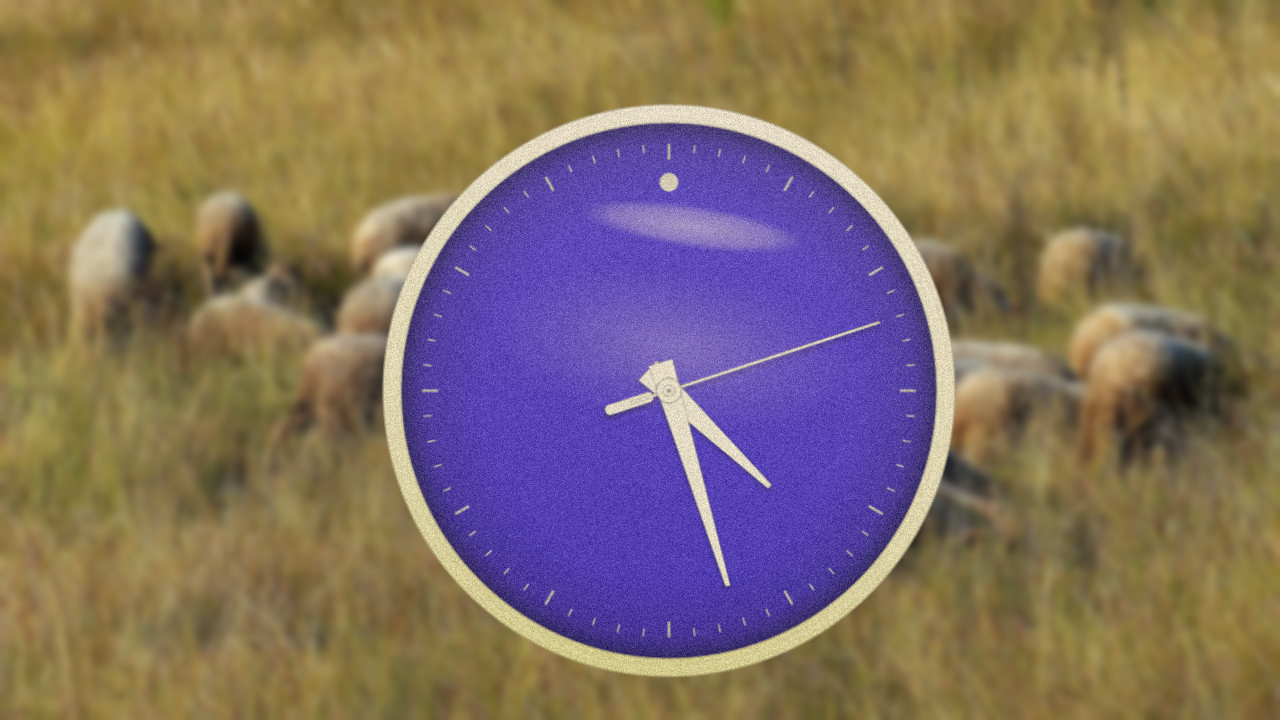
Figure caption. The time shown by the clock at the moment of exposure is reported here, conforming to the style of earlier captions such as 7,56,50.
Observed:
4,27,12
